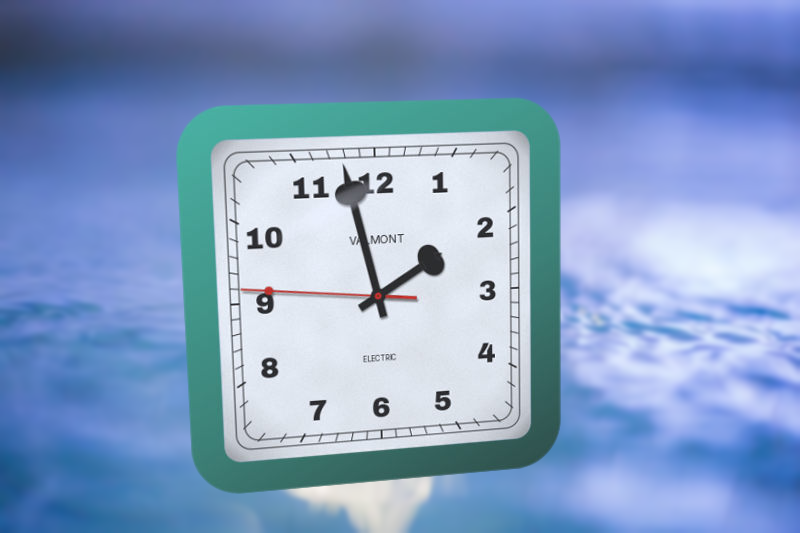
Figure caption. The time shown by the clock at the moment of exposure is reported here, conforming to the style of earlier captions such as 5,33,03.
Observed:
1,57,46
